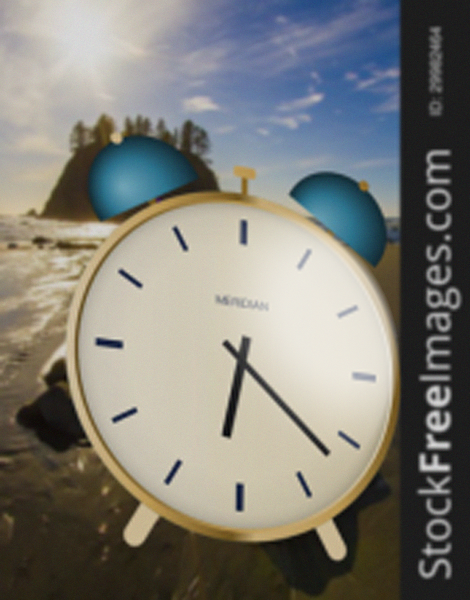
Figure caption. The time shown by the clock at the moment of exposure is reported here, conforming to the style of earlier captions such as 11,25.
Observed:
6,22
